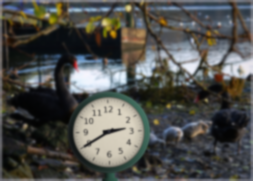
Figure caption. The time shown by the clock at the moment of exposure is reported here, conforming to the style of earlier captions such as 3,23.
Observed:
2,40
